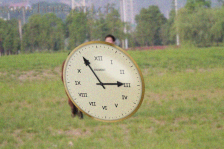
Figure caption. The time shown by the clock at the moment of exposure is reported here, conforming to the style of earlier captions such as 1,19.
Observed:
2,55
